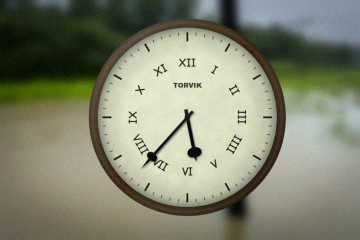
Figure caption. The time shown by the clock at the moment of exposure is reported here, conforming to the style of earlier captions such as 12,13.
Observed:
5,37
